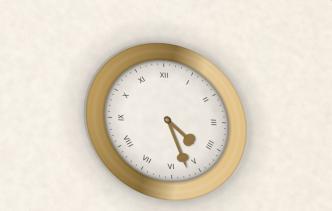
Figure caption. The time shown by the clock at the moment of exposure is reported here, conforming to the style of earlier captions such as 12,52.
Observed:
4,27
